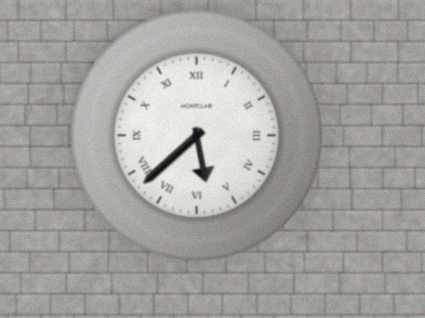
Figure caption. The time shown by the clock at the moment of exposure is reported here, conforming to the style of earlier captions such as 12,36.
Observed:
5,38
